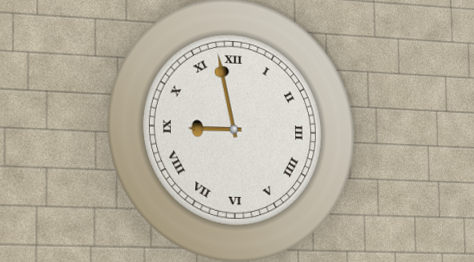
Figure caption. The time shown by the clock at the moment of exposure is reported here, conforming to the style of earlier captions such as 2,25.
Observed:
8,58
